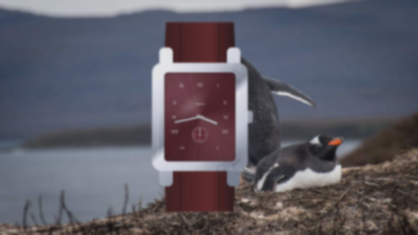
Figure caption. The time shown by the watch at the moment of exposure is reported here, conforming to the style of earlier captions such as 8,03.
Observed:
3,43
